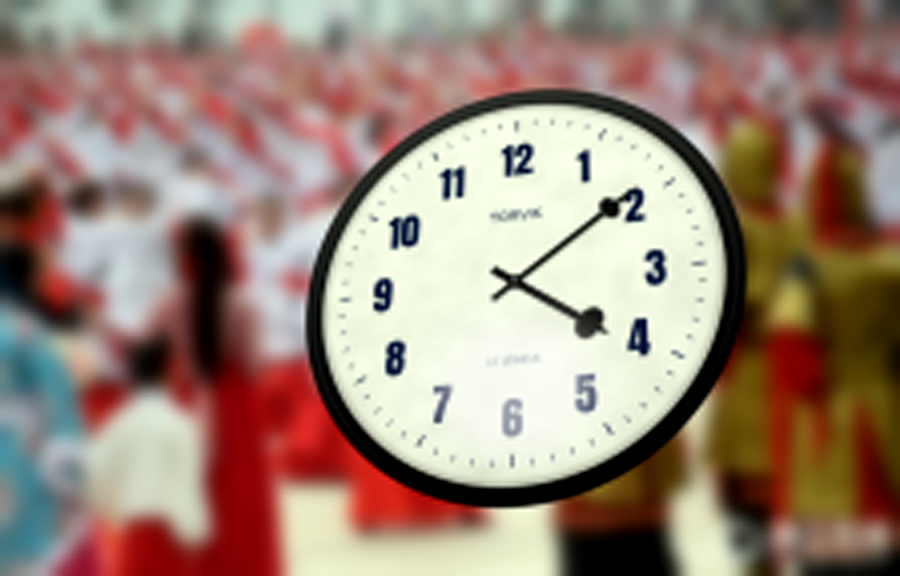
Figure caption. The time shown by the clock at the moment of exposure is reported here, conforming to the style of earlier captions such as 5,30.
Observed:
4,09
